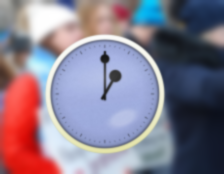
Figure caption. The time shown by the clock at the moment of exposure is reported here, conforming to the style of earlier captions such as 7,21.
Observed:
1,00
